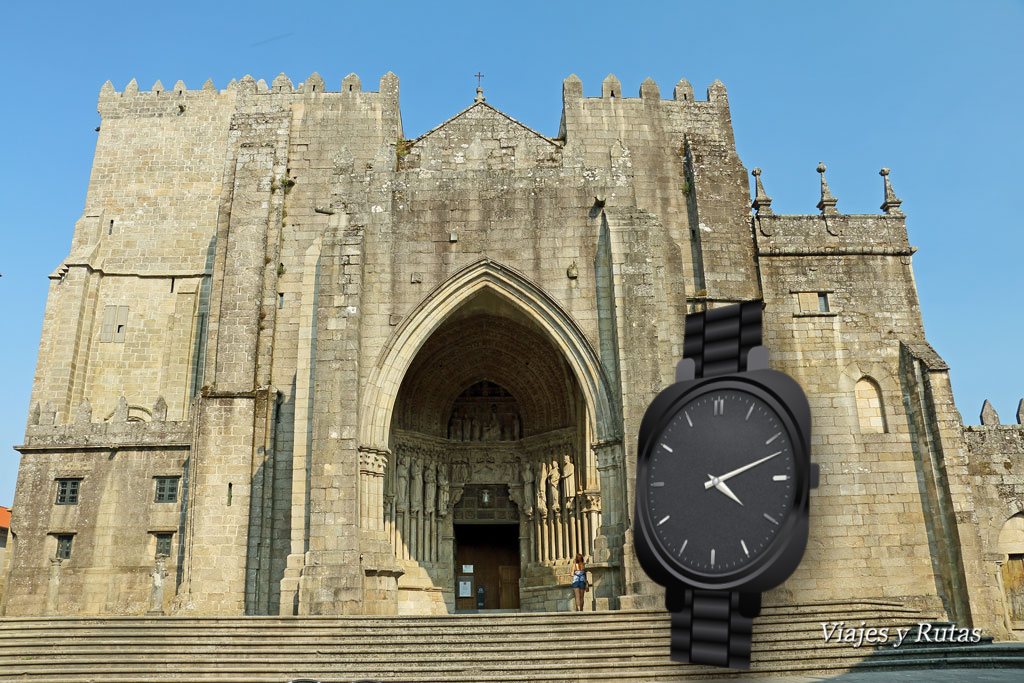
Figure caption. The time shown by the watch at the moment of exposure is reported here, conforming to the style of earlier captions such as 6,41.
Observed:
4,12
